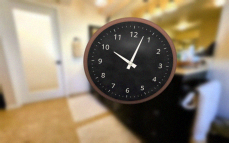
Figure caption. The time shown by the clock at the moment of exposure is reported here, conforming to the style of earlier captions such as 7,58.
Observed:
10,03
